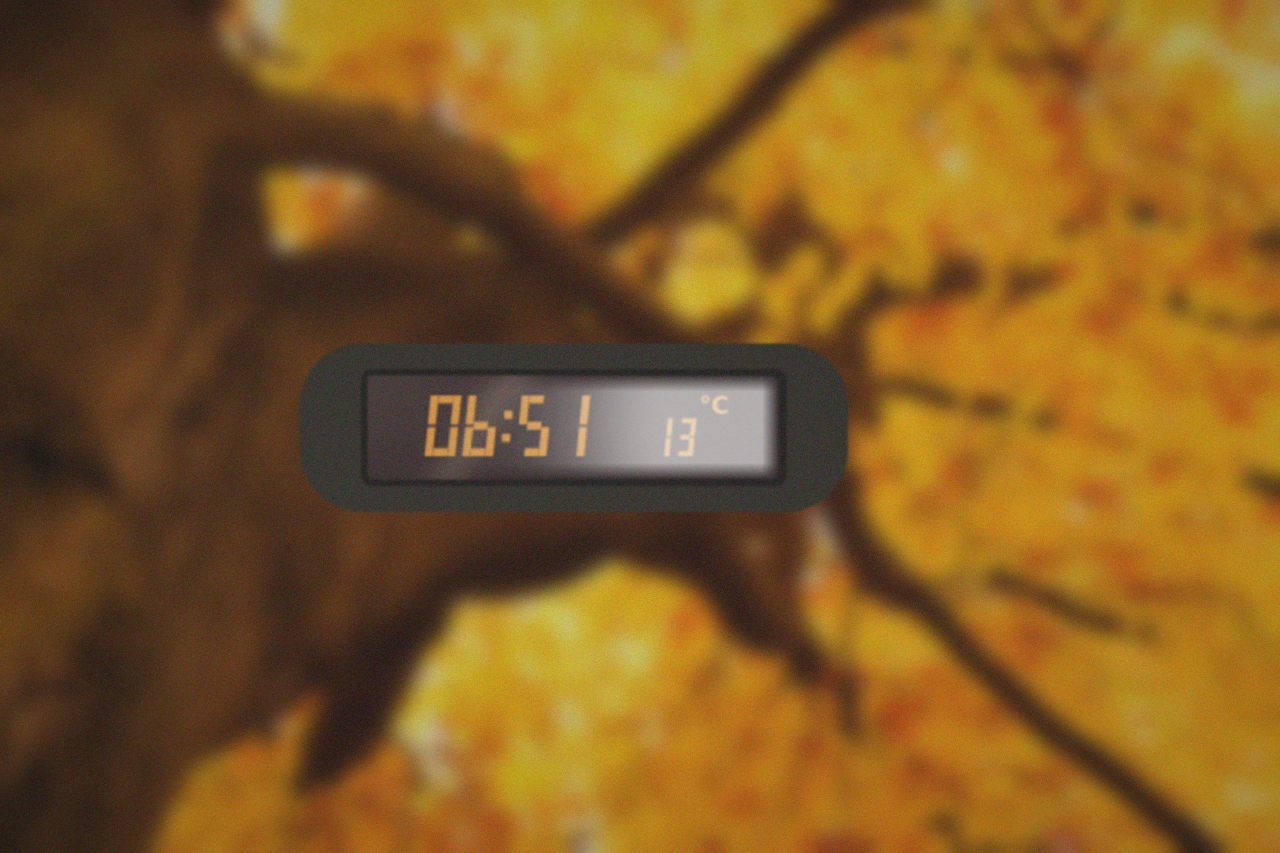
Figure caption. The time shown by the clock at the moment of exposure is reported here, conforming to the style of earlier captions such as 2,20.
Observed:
6,51
